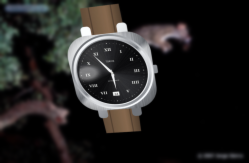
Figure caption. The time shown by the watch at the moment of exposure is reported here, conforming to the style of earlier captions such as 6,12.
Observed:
5,54
